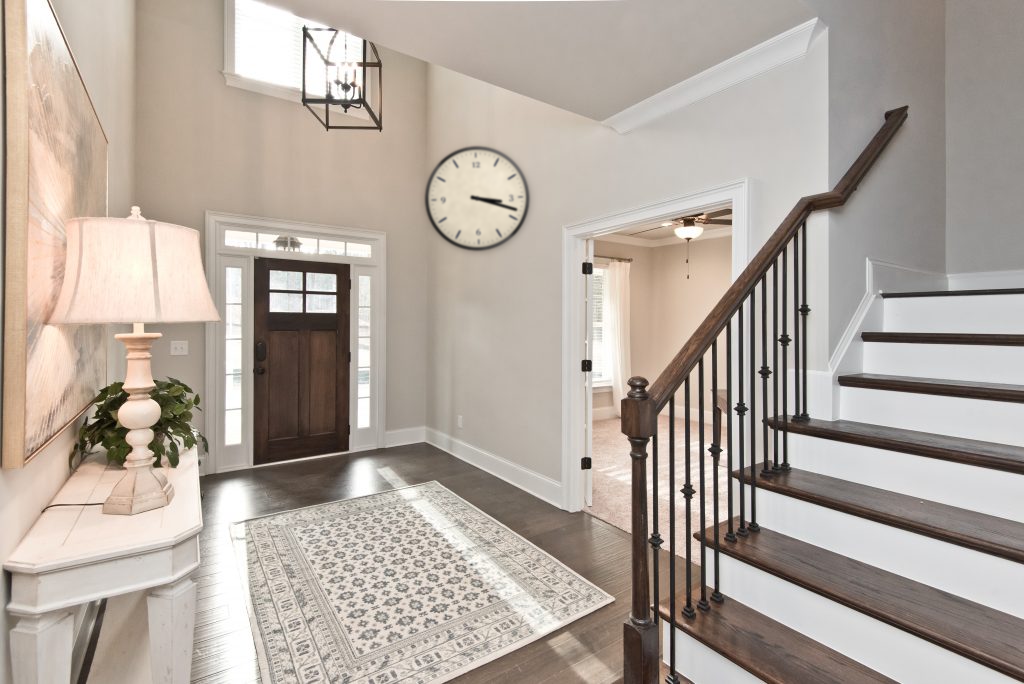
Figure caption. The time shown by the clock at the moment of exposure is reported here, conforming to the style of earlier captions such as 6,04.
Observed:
3,18
